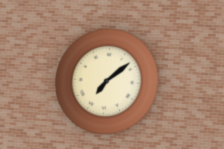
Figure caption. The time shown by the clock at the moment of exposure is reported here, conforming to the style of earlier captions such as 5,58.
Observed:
7,08
